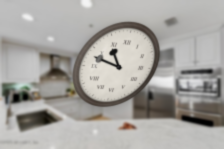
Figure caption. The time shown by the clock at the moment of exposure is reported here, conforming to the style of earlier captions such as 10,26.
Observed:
10,48
